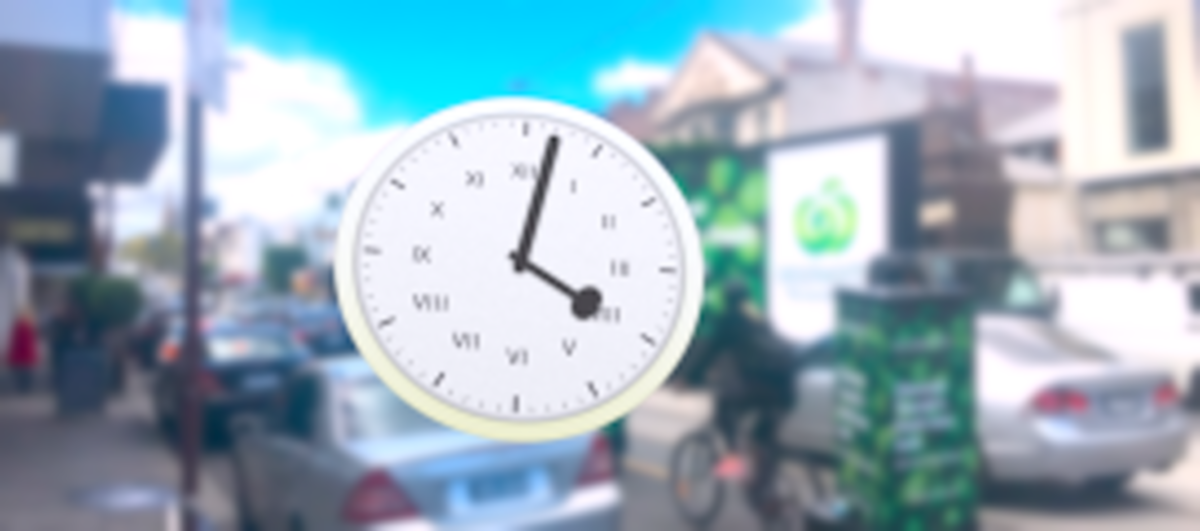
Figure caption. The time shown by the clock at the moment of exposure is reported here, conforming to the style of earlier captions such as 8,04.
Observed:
4,02
